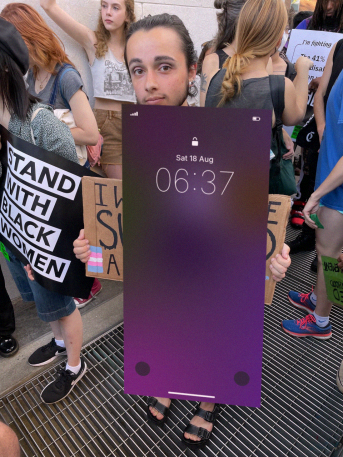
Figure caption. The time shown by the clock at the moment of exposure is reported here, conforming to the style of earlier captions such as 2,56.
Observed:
6,37
